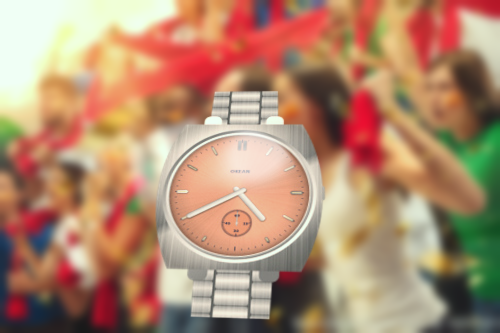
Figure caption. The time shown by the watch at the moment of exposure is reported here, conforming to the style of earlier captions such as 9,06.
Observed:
4,40
